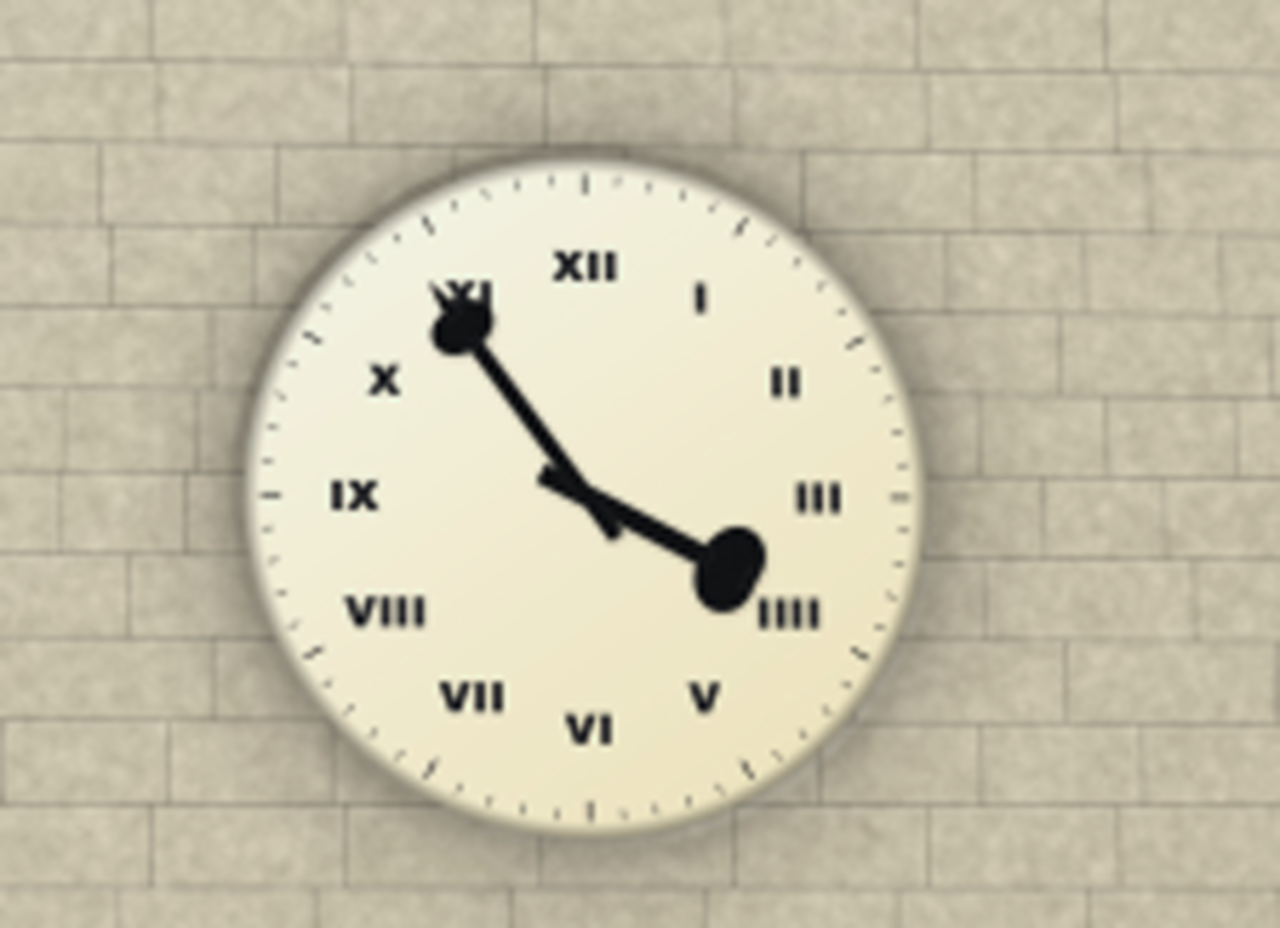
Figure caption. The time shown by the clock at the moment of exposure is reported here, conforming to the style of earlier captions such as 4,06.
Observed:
3,54
